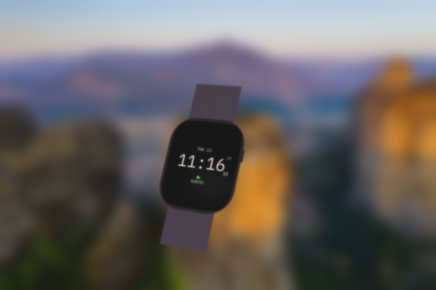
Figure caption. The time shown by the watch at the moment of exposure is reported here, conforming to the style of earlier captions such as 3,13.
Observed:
11,16
